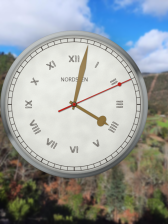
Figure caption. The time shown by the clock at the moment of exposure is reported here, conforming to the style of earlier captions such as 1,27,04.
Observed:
4,02,11
